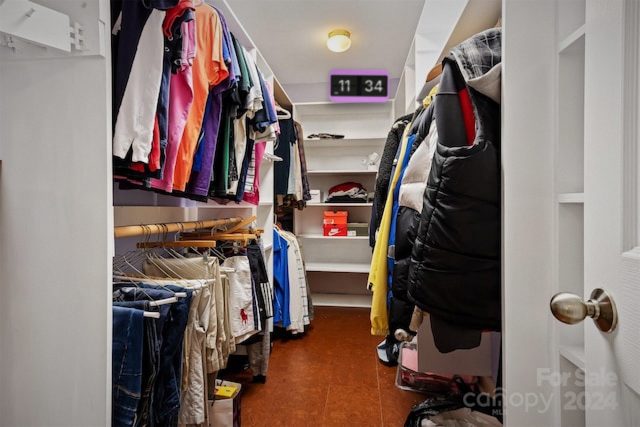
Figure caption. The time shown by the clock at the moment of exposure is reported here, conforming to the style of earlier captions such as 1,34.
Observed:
11,34
